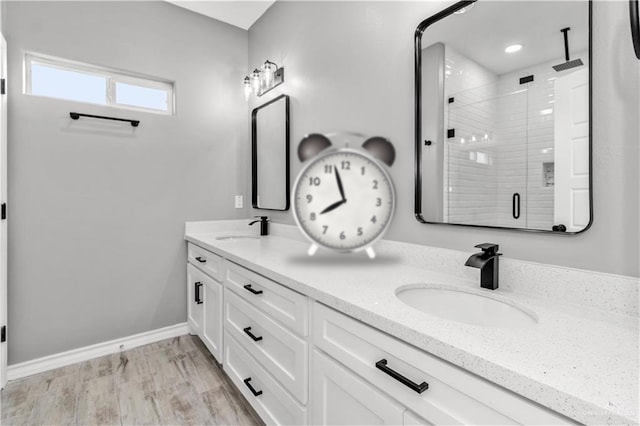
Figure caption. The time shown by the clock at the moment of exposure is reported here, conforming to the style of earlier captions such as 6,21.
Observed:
7,57
